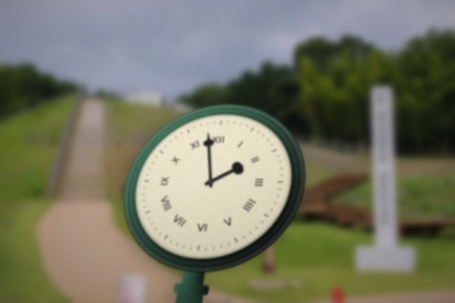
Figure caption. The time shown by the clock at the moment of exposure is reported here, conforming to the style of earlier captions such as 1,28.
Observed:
1,58
